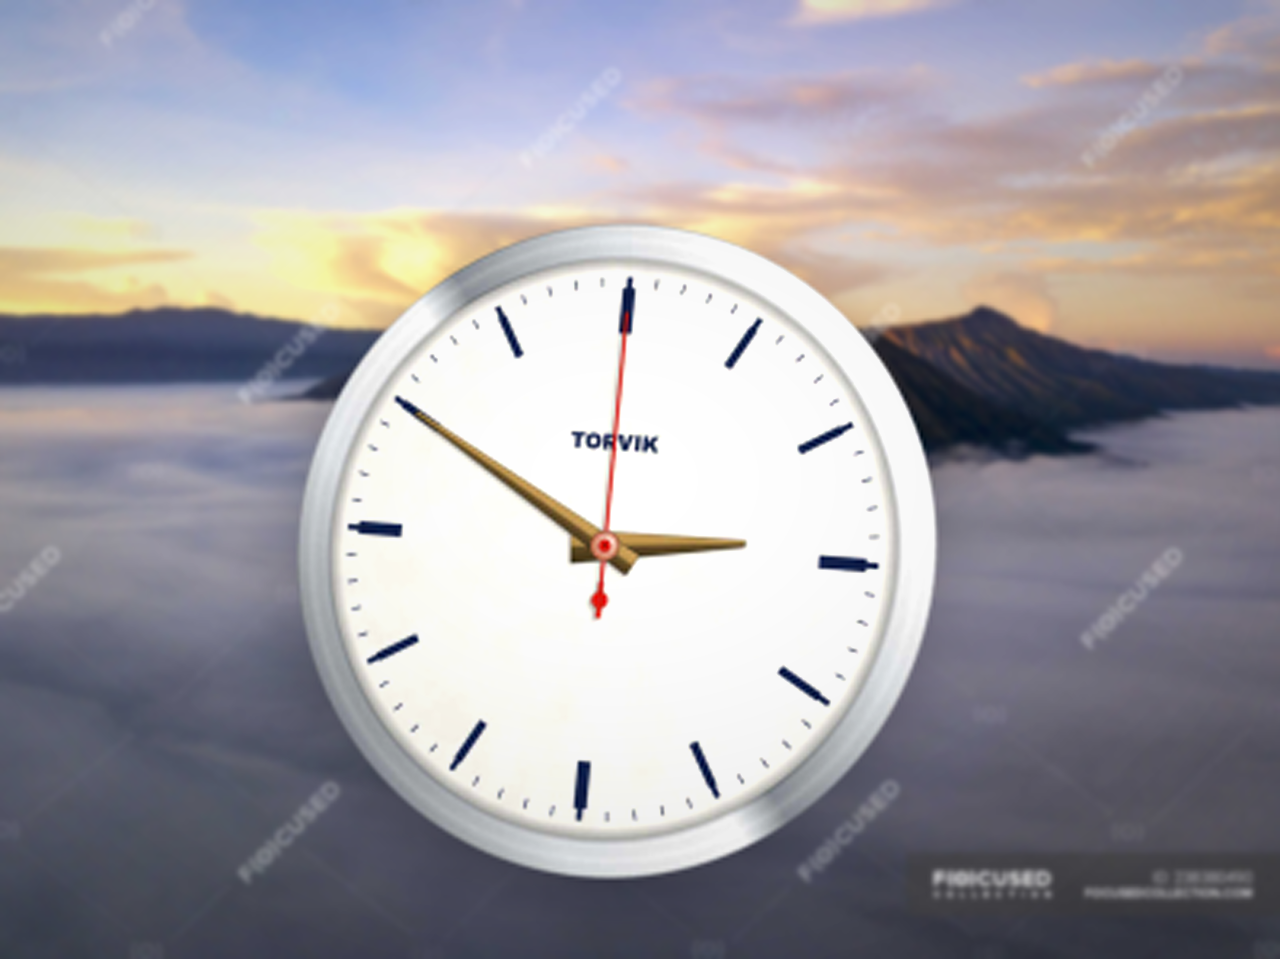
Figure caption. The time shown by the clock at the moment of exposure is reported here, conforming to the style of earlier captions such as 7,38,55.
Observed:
2,50,00
